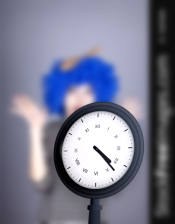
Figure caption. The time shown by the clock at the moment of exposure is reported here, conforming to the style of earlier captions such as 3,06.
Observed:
4,23
